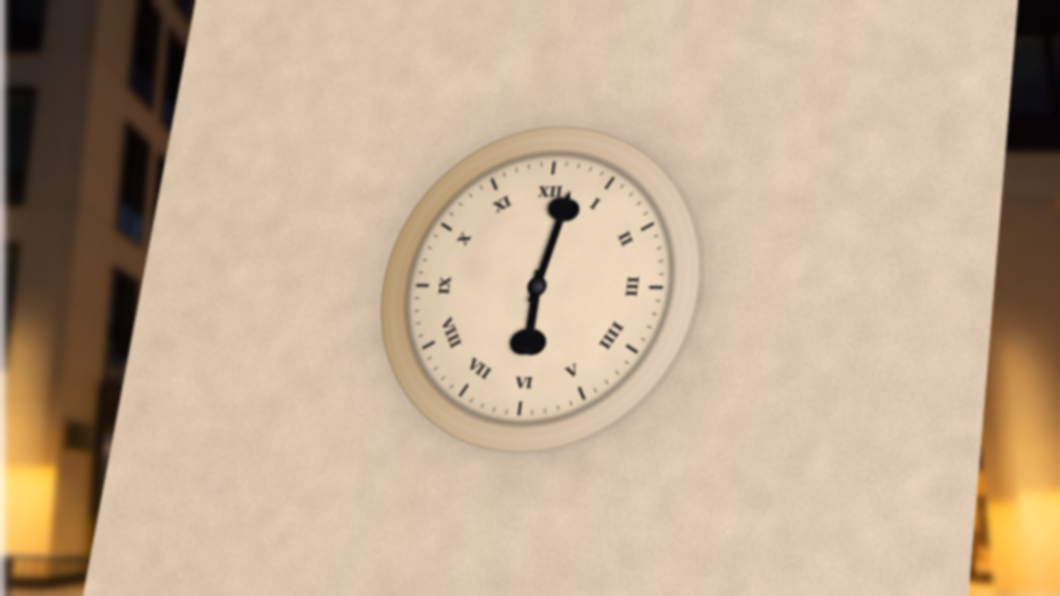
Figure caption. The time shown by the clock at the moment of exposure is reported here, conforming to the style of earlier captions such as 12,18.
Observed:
6,02
